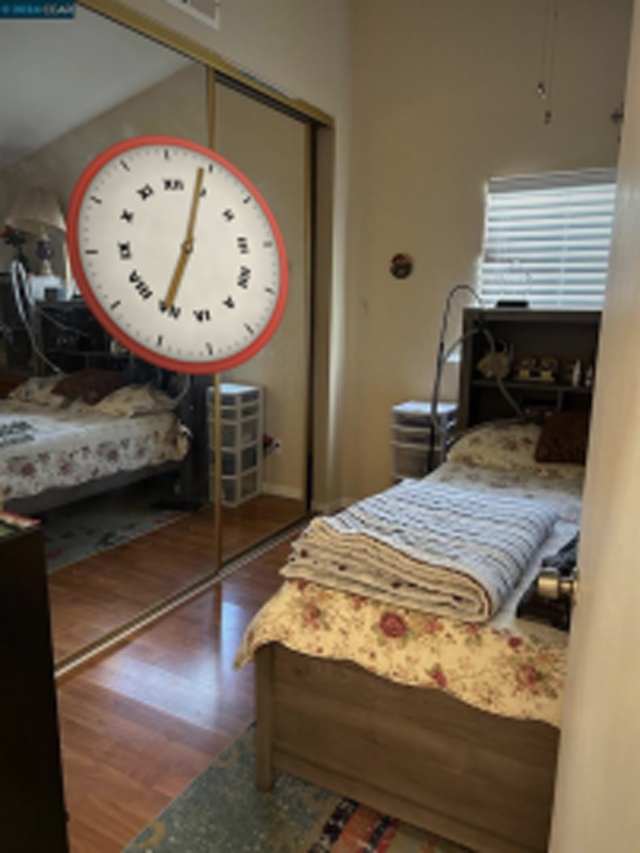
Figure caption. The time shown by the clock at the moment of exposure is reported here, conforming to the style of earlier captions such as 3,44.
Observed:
7,04
